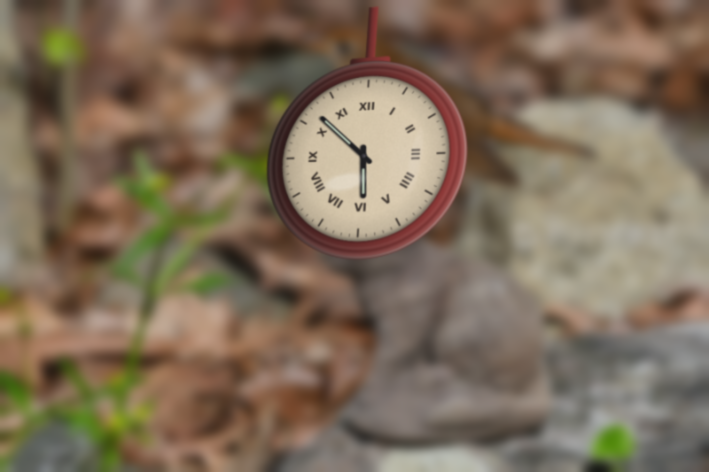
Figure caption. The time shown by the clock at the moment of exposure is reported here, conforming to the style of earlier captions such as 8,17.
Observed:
5,52
